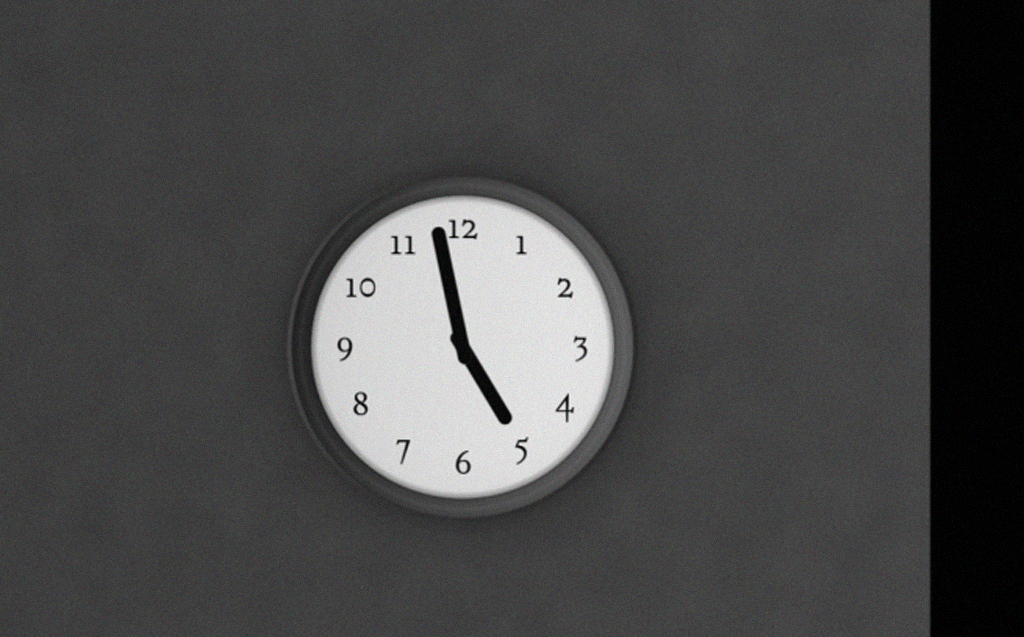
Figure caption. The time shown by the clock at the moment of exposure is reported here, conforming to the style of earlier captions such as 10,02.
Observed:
4,58
